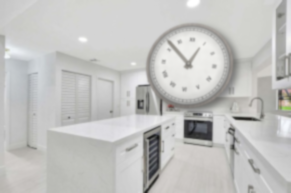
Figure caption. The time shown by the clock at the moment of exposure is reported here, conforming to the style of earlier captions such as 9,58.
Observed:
12,52
